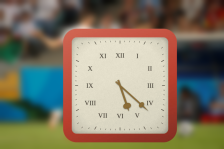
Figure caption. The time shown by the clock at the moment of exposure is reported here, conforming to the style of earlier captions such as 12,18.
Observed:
5,22
